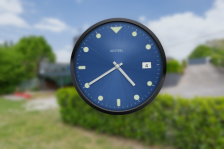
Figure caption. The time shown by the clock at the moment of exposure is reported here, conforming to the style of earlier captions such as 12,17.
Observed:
4,40
